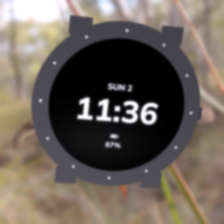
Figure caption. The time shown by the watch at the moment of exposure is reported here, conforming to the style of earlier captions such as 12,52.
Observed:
11,36
